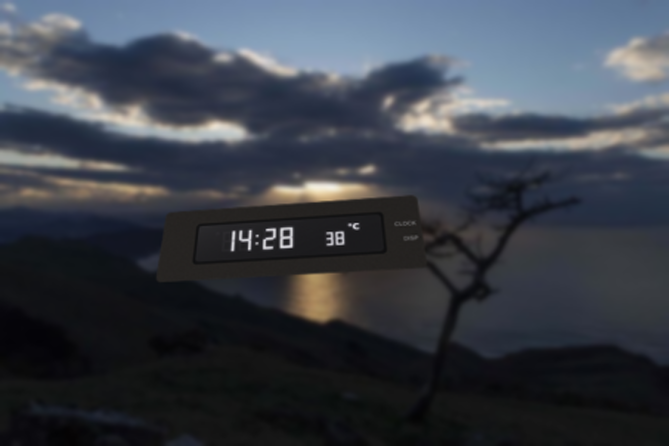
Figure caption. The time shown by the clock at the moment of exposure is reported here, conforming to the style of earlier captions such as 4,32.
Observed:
14,28
